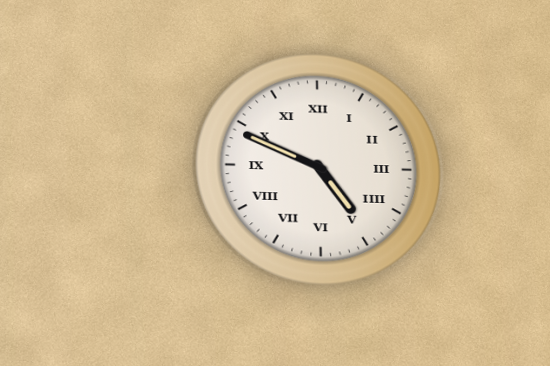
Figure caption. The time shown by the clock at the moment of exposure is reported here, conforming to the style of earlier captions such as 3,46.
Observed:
4,49
